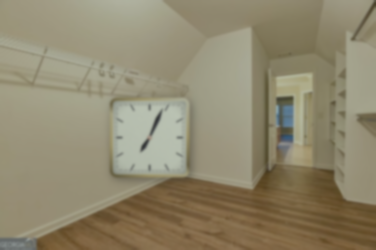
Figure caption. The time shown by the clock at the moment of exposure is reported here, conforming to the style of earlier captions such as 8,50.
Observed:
7,04
